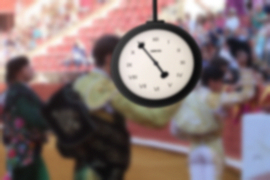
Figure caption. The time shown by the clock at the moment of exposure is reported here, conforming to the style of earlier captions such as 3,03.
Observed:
4,54
